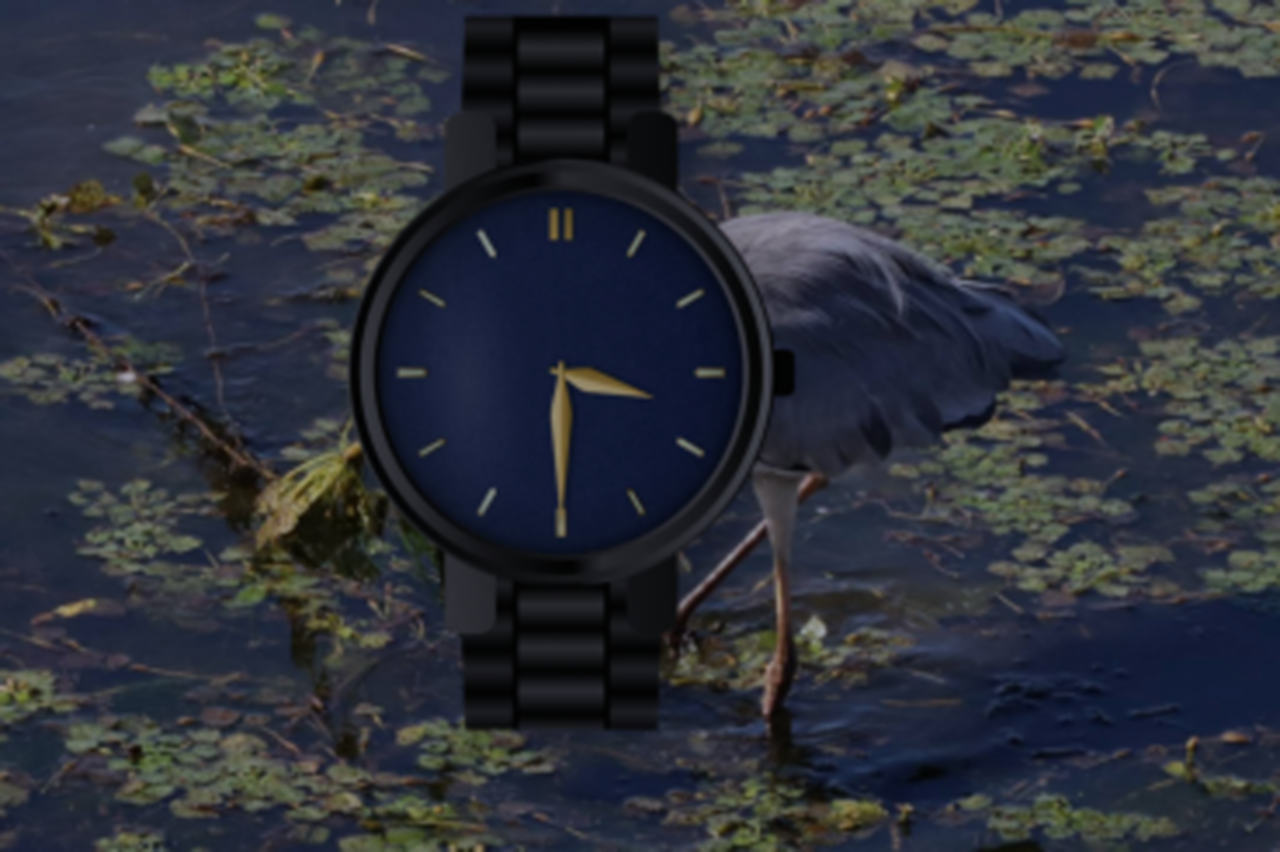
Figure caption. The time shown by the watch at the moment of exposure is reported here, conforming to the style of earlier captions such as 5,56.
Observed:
3,30
